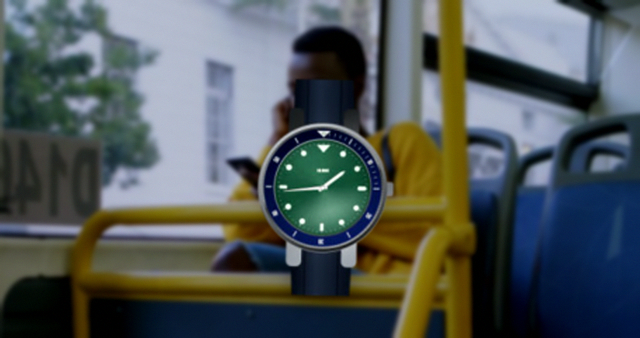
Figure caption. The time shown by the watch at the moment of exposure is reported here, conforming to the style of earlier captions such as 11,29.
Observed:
1,44
